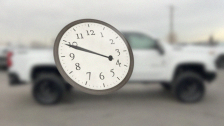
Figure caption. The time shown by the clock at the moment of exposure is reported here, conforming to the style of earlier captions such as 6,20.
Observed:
3,49
